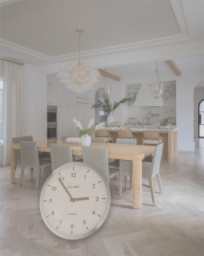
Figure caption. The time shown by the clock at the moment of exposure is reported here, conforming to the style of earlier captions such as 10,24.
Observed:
2,54
